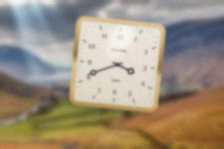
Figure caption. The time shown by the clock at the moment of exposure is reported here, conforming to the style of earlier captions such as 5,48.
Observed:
3,41
